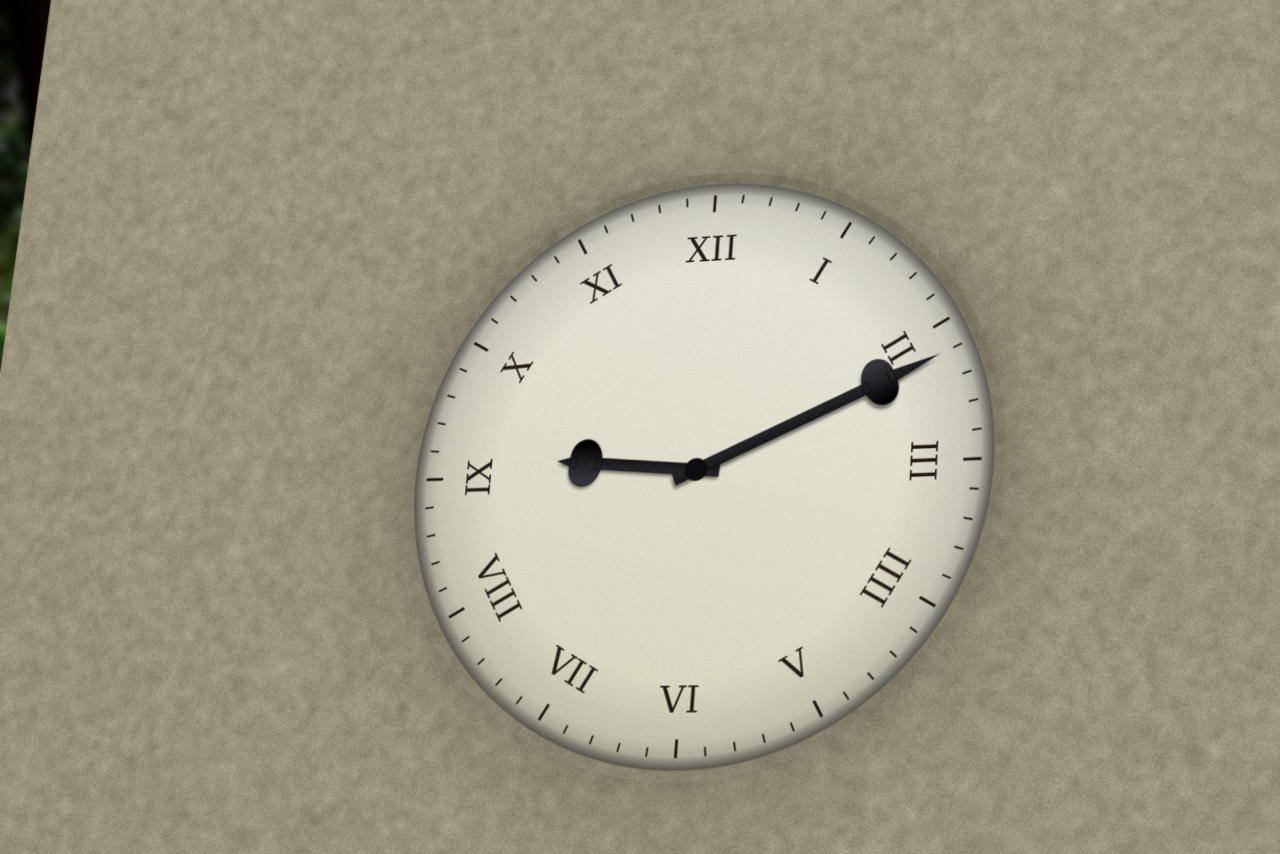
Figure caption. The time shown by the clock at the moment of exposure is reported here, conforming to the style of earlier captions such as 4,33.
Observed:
9,11
